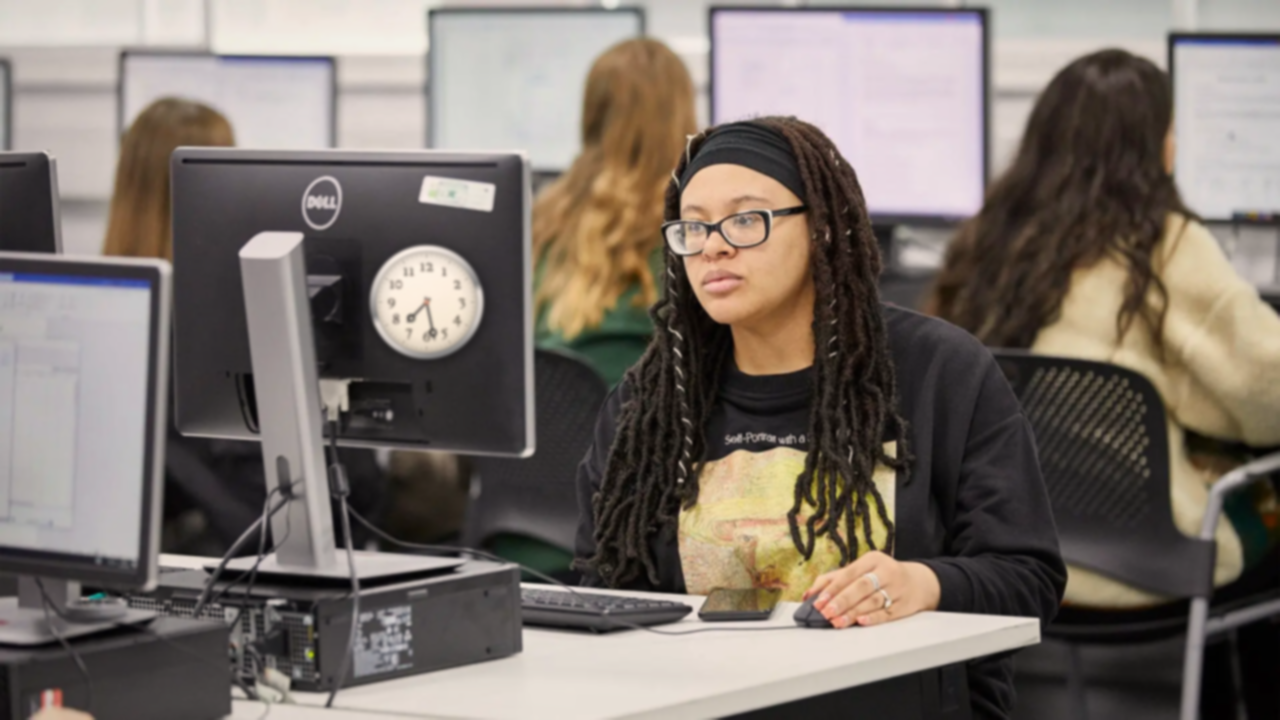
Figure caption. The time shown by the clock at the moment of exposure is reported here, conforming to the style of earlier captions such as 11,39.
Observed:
7,28
